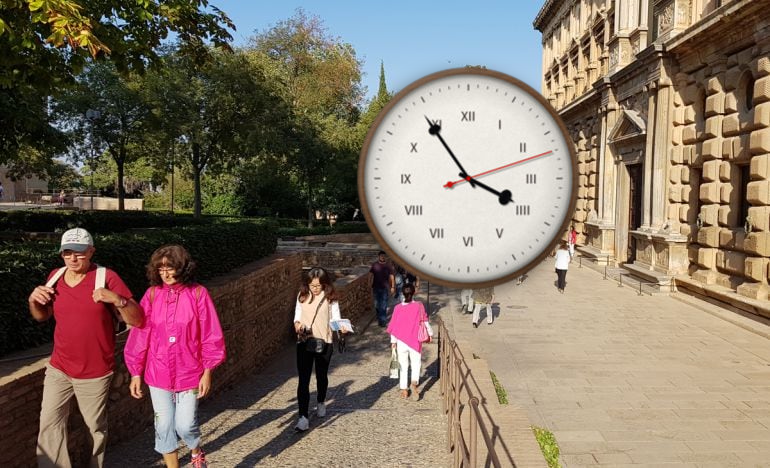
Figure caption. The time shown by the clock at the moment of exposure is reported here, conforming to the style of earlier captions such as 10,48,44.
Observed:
3,54,12
